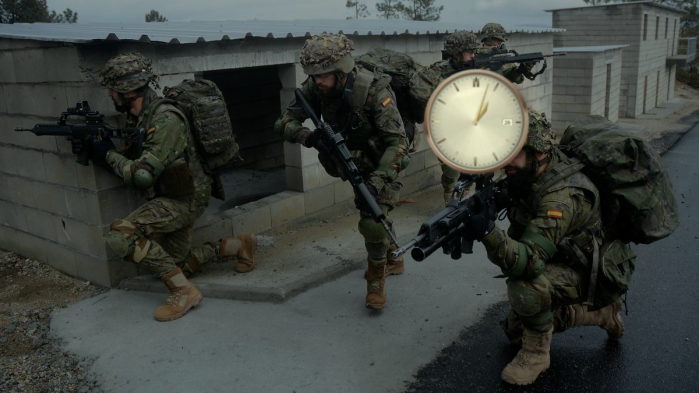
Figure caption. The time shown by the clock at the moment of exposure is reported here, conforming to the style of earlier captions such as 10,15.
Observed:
1,03
